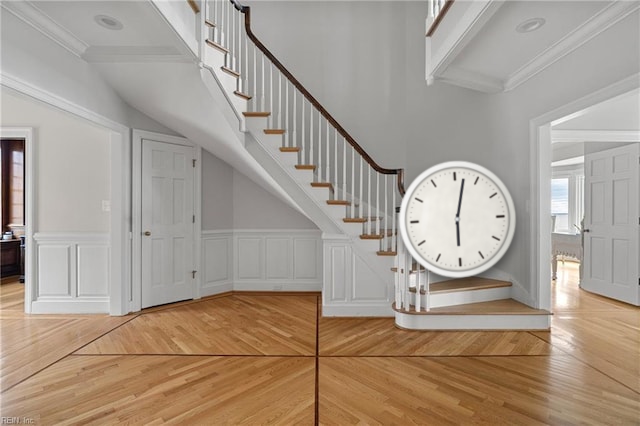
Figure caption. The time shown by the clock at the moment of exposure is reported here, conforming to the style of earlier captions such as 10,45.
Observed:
6,02
